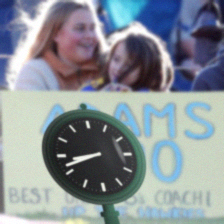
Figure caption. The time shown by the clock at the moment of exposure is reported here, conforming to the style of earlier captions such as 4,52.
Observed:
8,42
